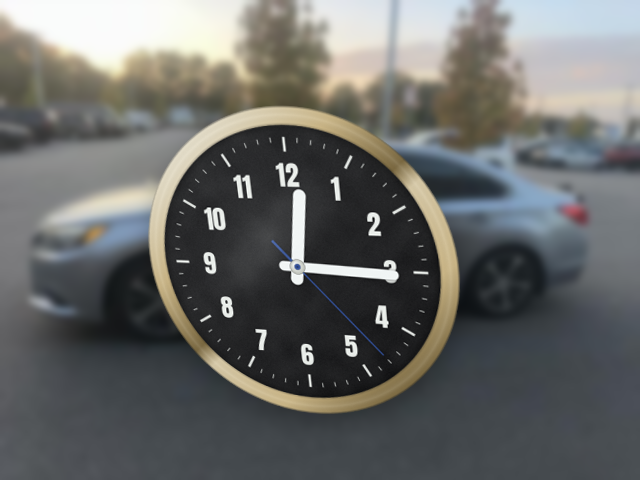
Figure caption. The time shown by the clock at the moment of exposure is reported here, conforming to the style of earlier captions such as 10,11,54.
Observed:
12,15,23
